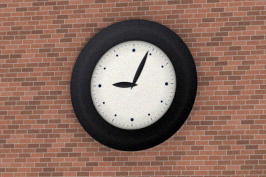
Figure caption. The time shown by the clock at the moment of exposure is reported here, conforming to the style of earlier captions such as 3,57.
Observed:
9,04
